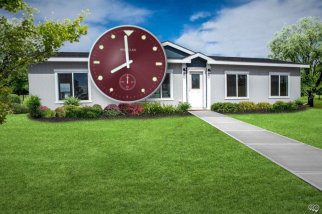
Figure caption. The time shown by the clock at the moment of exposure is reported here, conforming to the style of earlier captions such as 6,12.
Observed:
7,59
